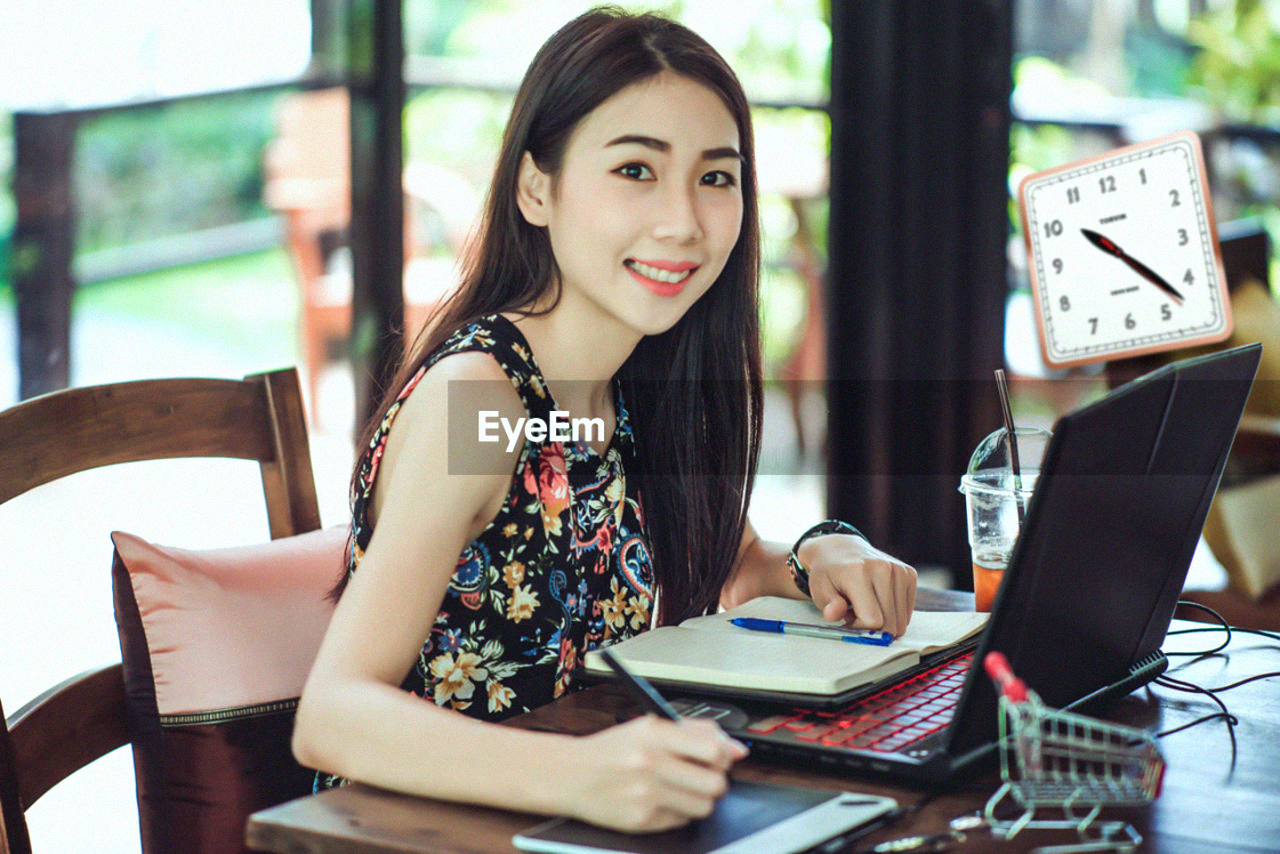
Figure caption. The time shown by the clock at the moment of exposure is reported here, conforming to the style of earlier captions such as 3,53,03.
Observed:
10,22,23
